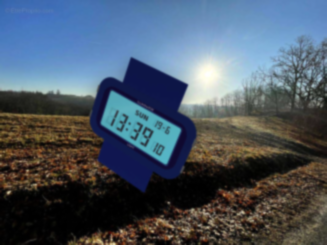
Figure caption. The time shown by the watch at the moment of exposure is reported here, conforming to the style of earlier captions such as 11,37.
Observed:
13,39
